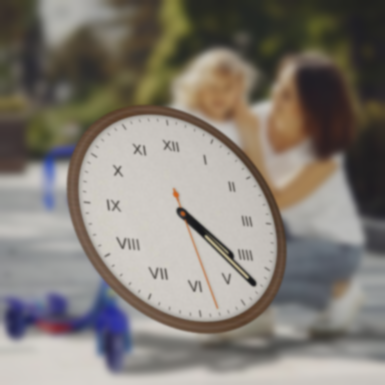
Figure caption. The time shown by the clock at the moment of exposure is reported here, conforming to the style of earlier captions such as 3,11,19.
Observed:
4,22,28
